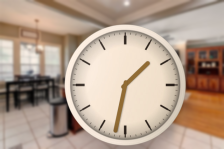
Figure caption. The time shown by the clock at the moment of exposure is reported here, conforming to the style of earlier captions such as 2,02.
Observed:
1,32
